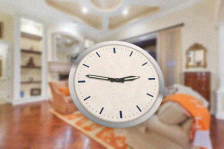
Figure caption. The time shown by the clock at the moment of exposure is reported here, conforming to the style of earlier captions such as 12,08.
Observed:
2,47
